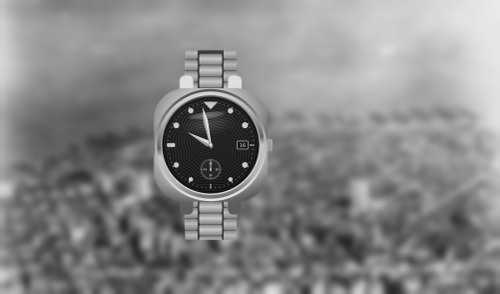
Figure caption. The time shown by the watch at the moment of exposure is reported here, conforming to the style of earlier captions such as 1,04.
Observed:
9,58
